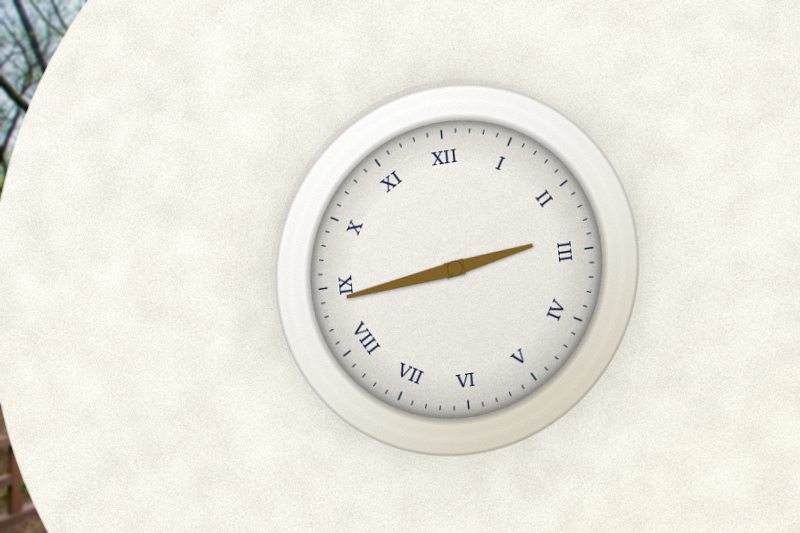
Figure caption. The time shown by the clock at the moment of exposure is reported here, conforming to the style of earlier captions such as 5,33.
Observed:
2,44
